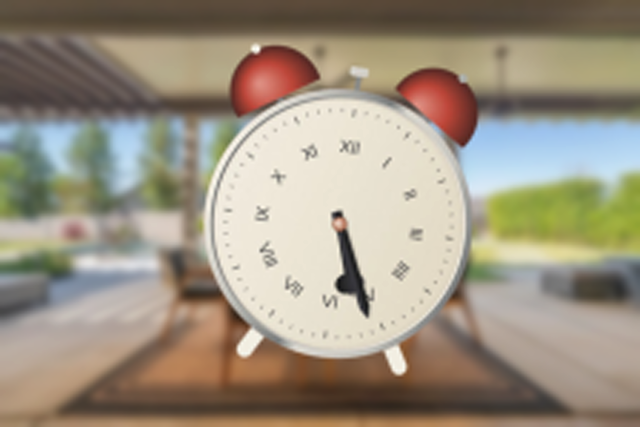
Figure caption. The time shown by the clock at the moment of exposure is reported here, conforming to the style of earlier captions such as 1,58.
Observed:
5,26
